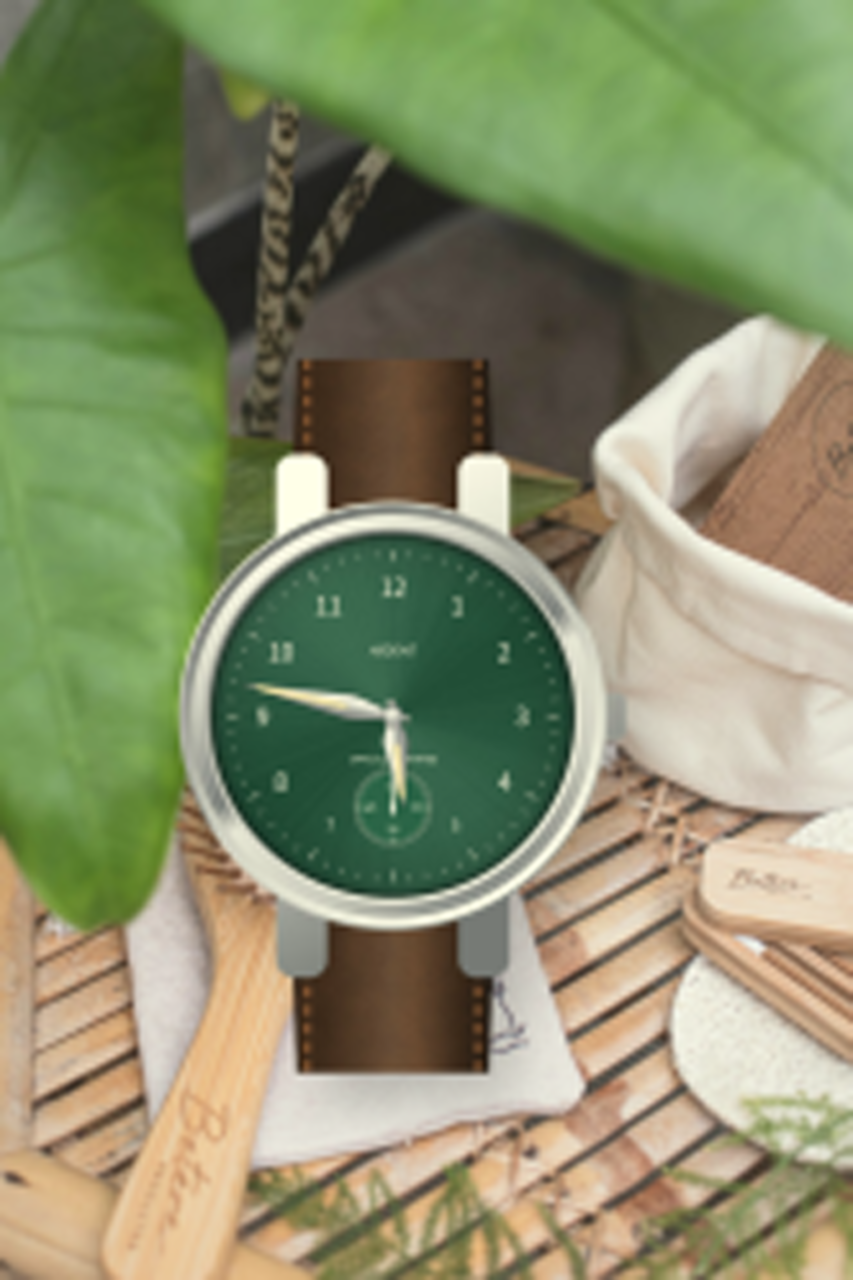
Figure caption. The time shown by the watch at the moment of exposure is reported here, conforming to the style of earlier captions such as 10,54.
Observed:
5,47
